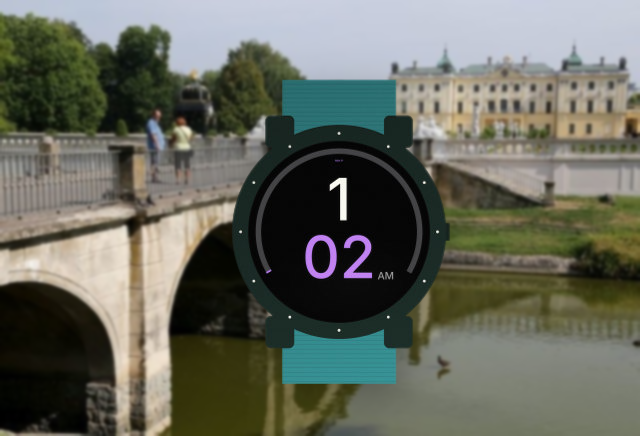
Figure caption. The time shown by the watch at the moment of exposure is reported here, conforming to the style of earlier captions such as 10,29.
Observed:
1,02
